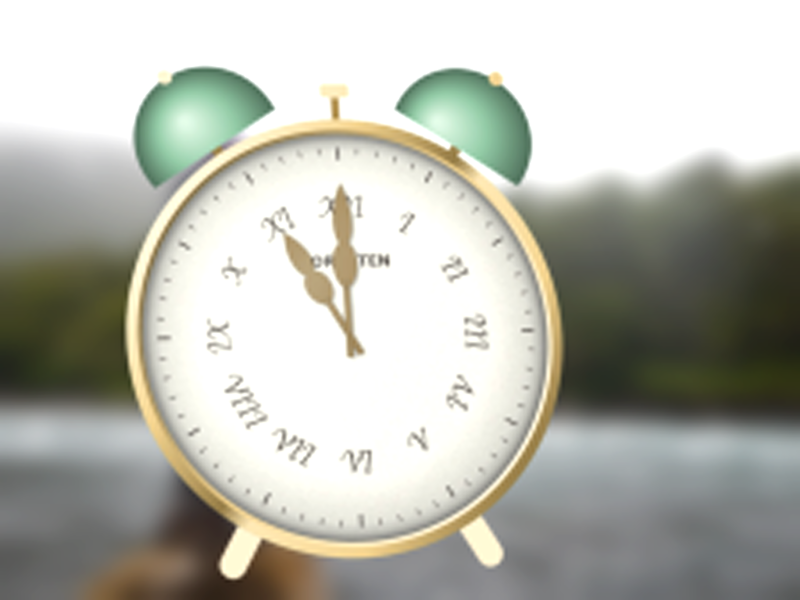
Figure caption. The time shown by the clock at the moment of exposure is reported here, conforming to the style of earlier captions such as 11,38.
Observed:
11,00
